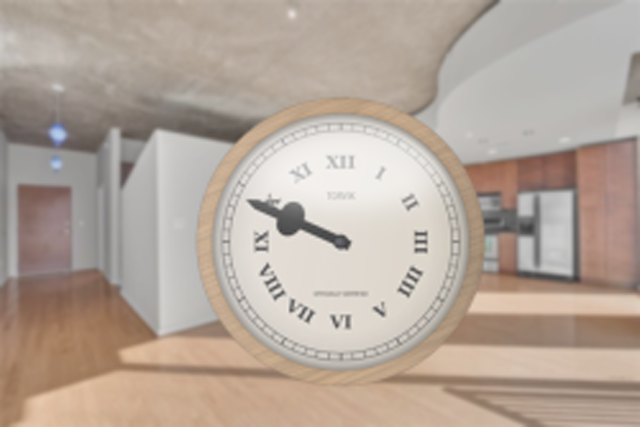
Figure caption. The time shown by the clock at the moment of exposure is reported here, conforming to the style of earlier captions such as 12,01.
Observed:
9,49
